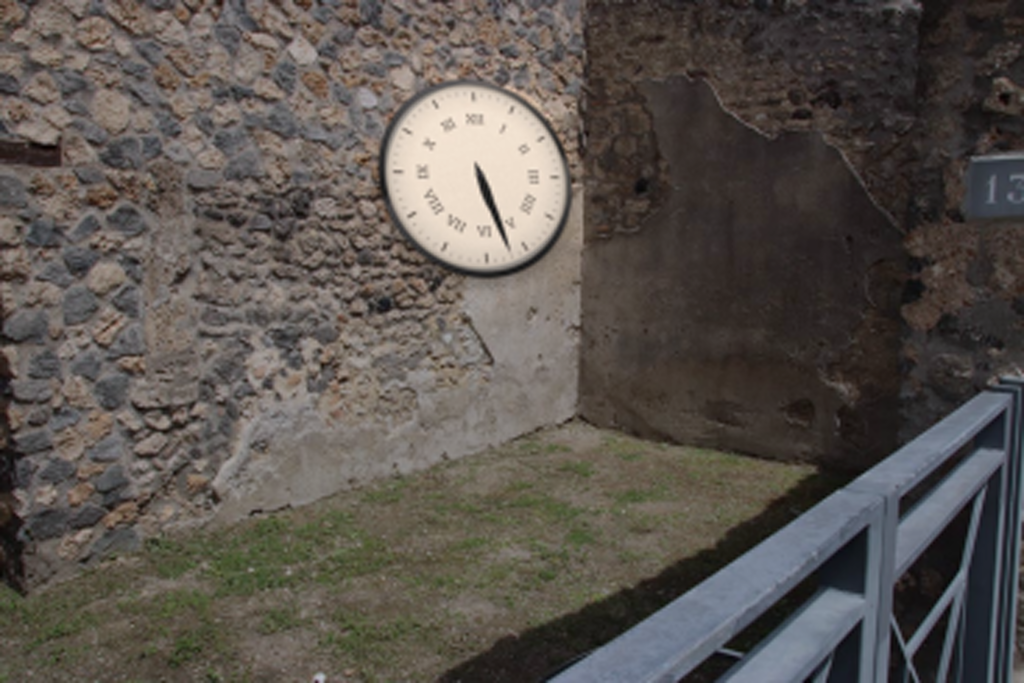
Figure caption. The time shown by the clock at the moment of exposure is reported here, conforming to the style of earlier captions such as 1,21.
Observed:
5,27
